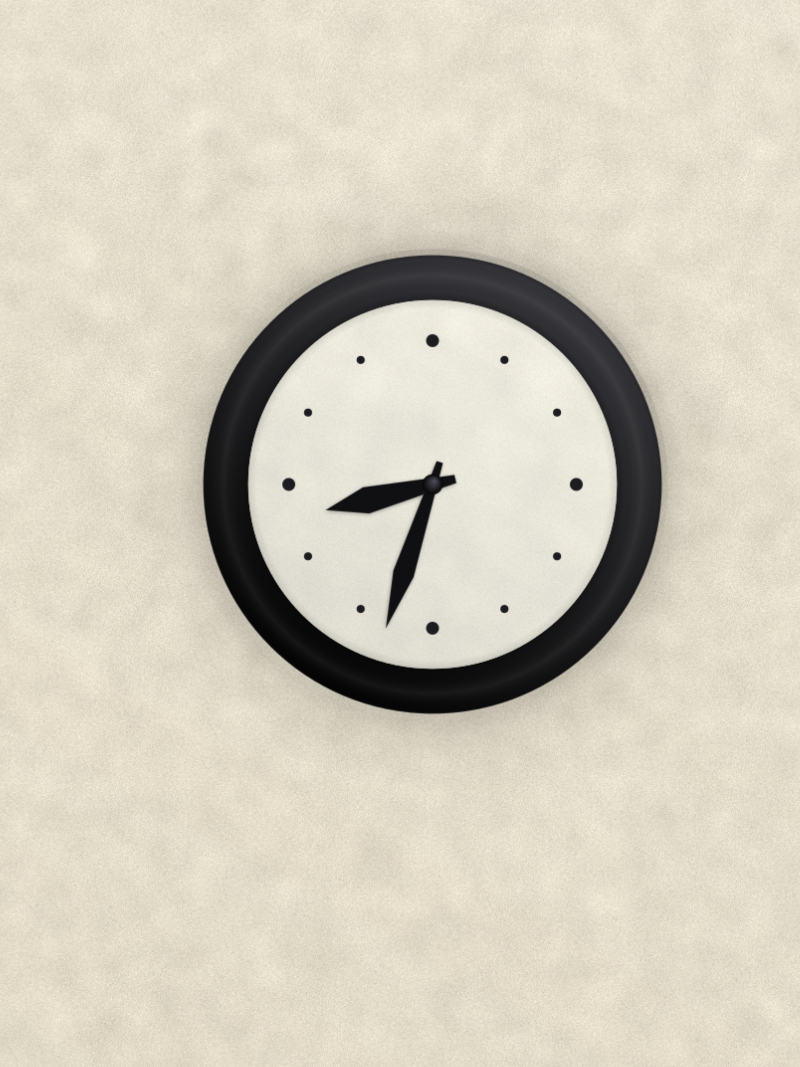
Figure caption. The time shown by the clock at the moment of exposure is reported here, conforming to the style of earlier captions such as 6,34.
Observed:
8,33
